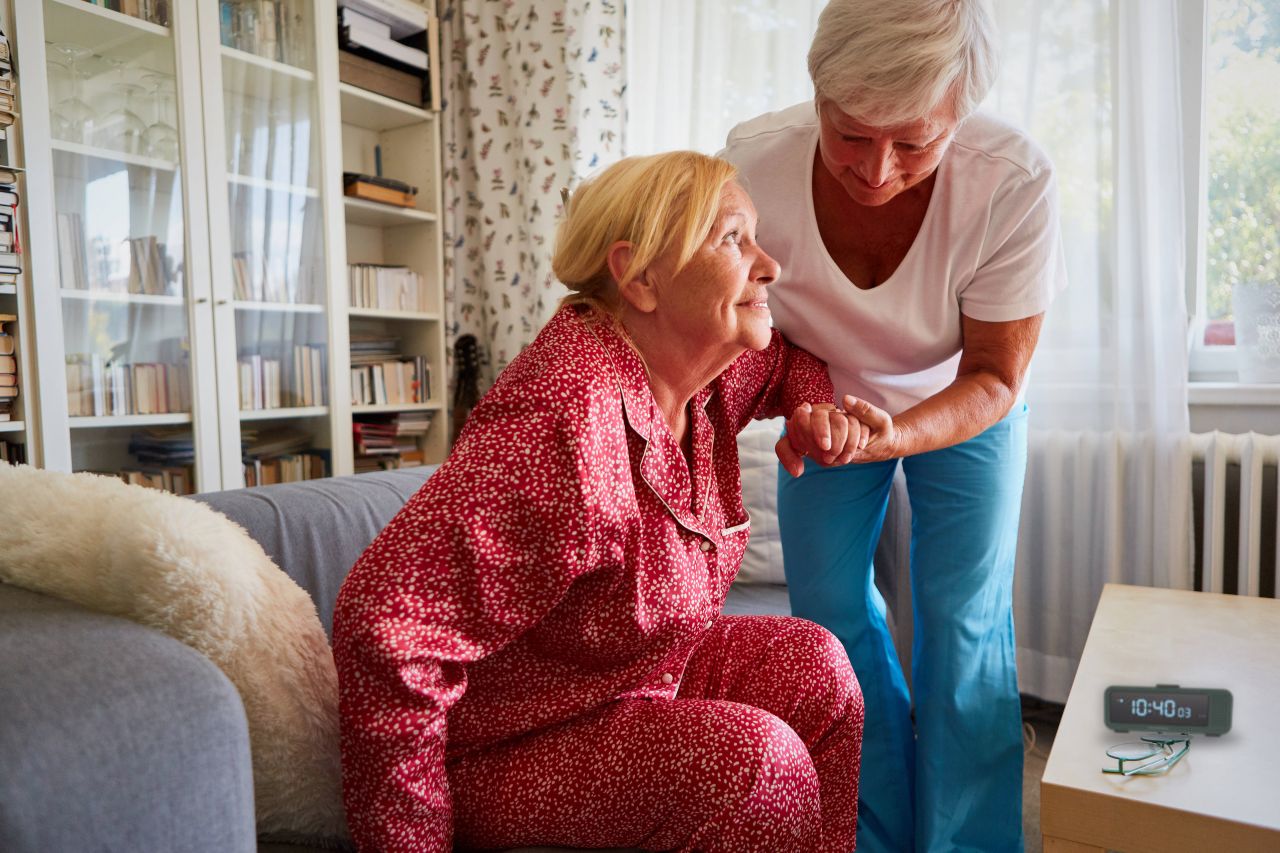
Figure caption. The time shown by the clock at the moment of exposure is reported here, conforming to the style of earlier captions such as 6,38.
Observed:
10,40
